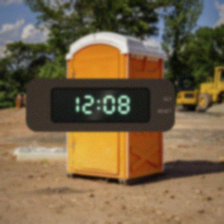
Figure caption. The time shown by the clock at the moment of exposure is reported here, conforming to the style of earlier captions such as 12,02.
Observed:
12,08
